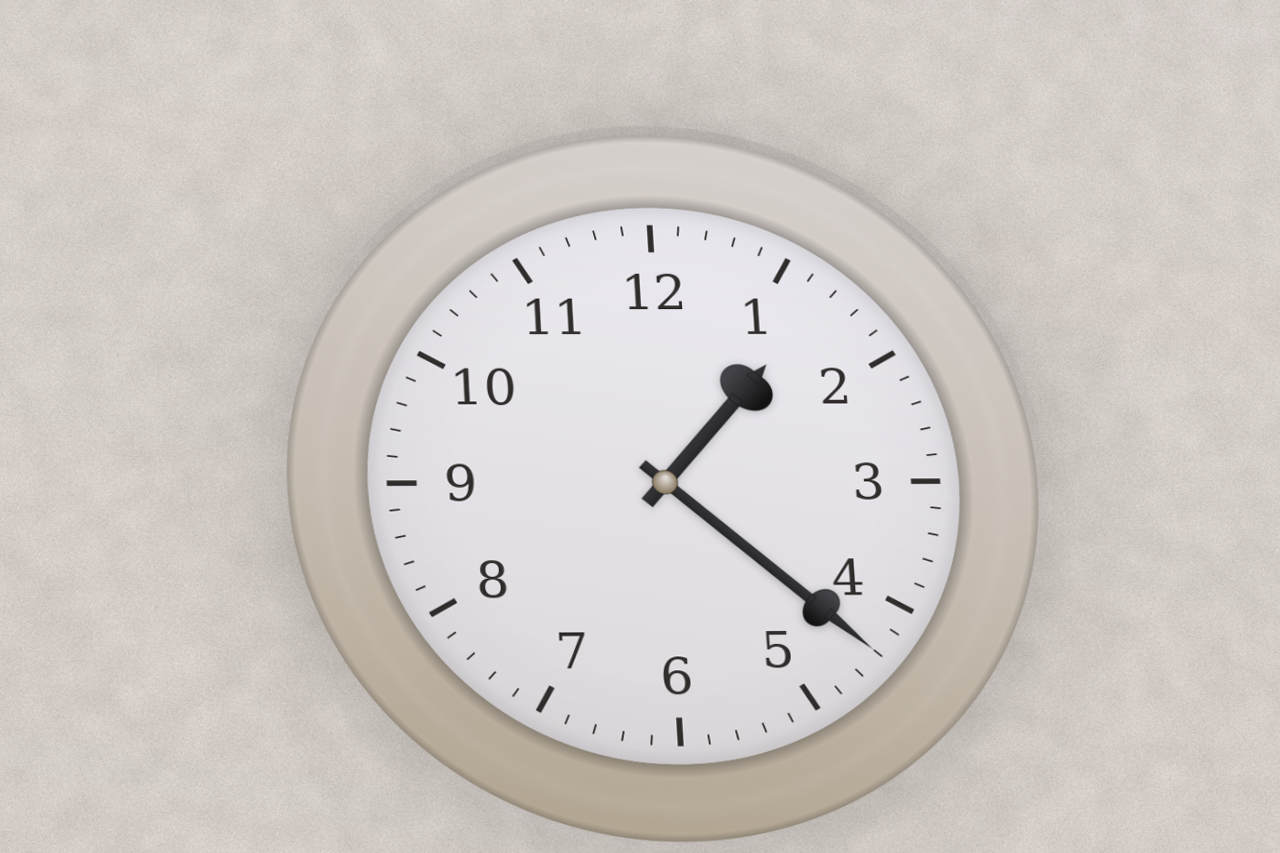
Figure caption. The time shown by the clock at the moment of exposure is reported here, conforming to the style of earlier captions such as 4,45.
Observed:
1,22
